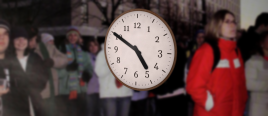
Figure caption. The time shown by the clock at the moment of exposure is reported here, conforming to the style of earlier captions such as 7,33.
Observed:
4,50
